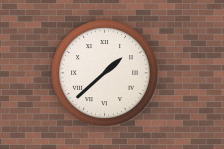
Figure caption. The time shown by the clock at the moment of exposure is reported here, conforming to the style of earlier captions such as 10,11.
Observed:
1,38
